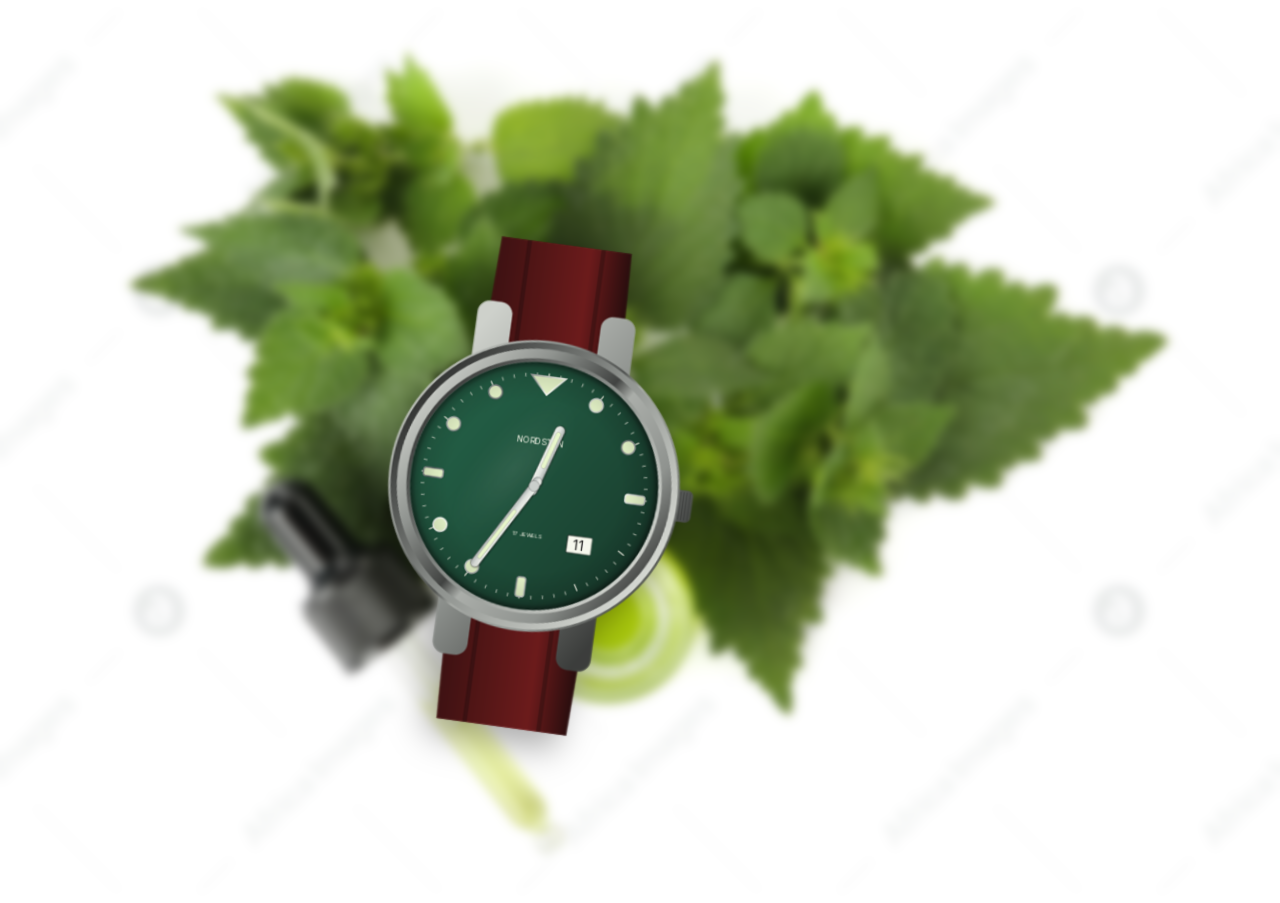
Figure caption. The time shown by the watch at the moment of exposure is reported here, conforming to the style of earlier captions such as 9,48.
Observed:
12,35
